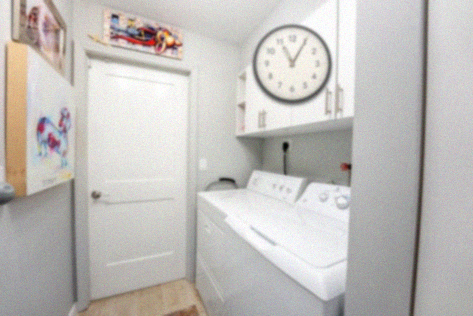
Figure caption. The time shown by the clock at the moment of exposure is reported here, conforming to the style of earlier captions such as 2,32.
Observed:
11,05
